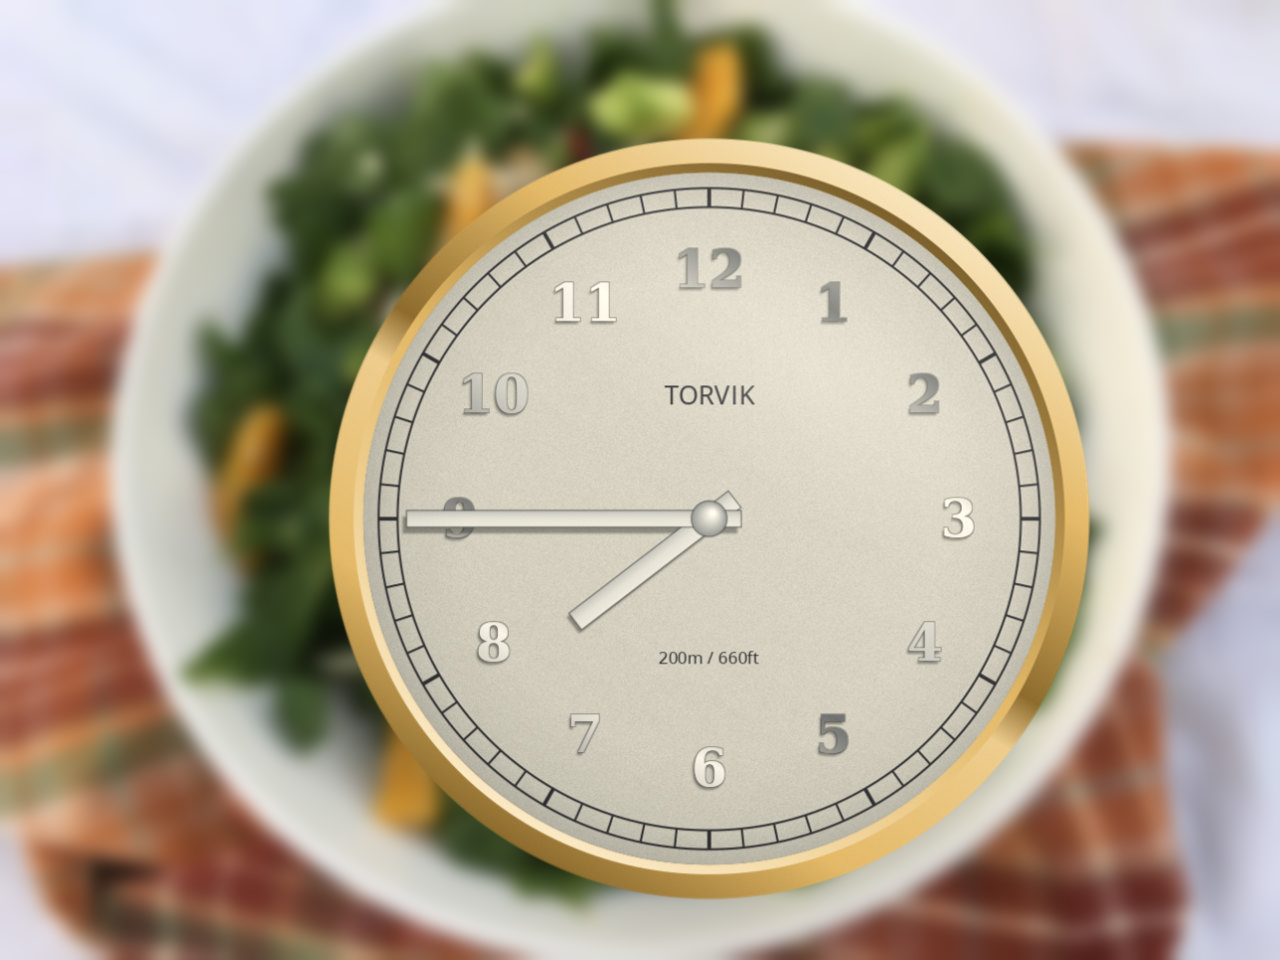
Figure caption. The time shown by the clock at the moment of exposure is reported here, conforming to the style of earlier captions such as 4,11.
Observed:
7,45
